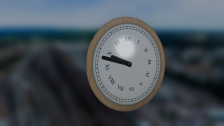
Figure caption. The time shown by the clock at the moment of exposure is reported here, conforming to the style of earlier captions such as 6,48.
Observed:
9,48
